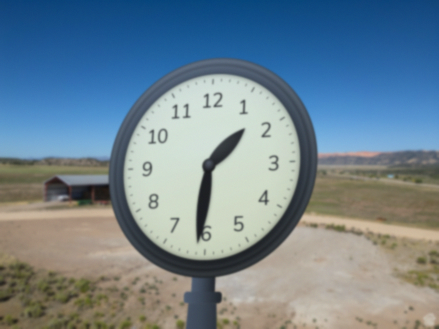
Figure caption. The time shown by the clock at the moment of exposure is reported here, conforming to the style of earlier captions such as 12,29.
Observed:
1,31
